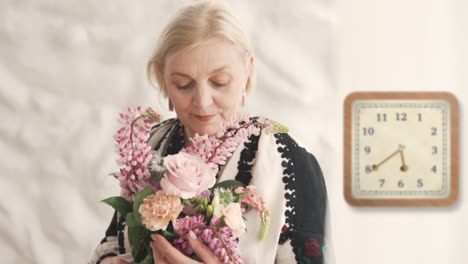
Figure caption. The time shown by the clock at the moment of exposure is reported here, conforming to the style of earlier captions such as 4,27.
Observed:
5,39
